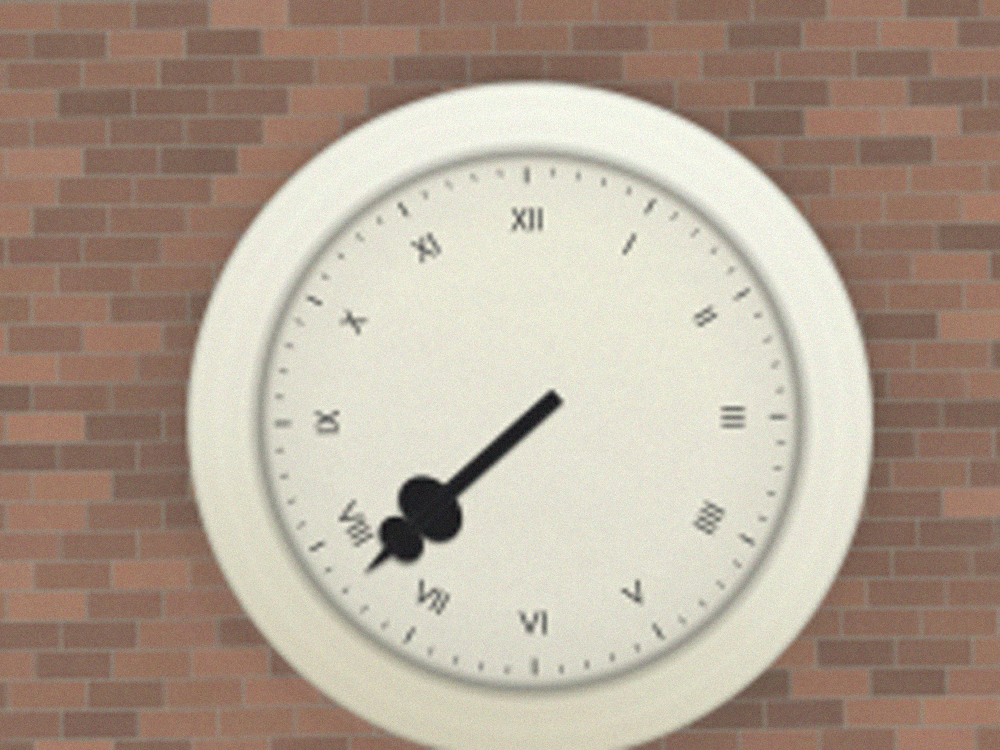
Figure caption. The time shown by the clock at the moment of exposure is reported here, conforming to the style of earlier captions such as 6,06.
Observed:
7,38
